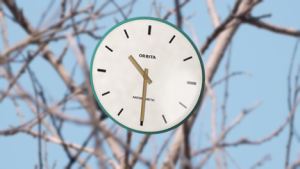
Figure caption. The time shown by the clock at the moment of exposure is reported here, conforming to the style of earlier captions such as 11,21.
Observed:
10,30
